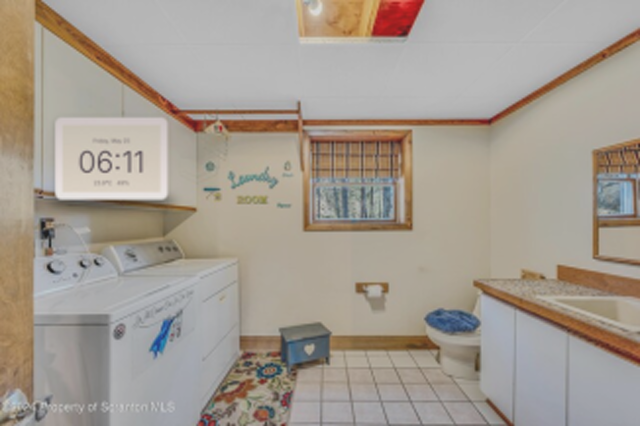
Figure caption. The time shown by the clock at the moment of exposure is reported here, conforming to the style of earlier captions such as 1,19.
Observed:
6,11
